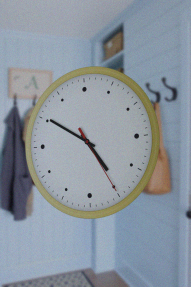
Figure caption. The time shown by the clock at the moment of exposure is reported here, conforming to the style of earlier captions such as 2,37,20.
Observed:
4,50,25
